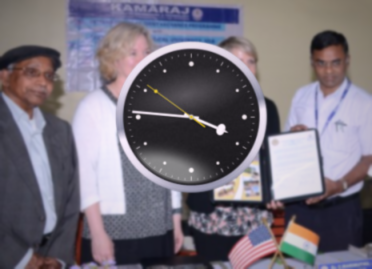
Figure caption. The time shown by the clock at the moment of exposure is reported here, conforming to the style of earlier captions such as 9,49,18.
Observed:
3,45,51
